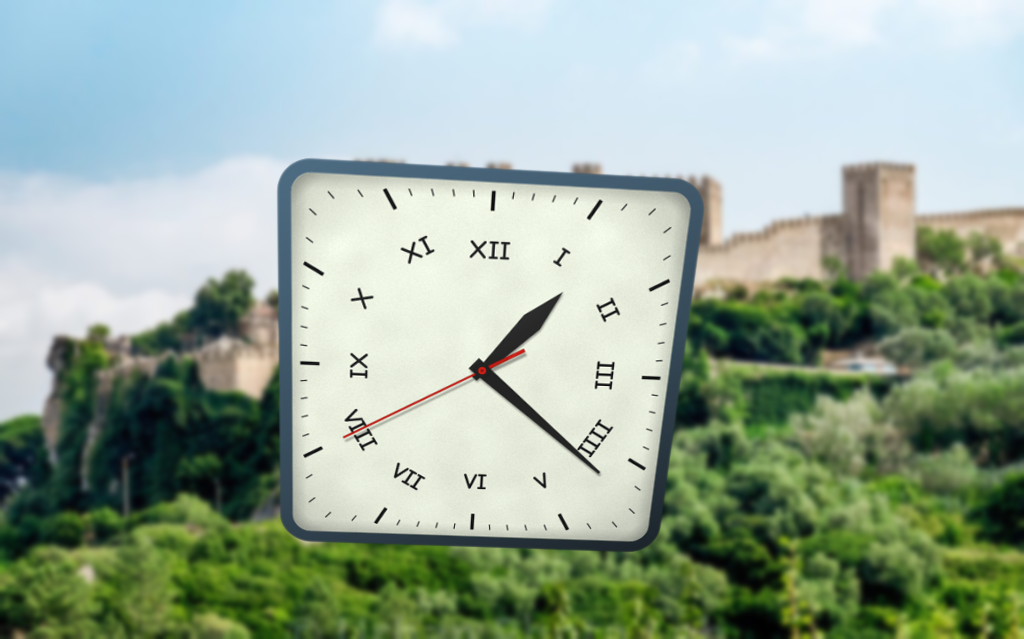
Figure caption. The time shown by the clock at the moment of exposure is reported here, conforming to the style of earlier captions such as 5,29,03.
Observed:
1,21,40
